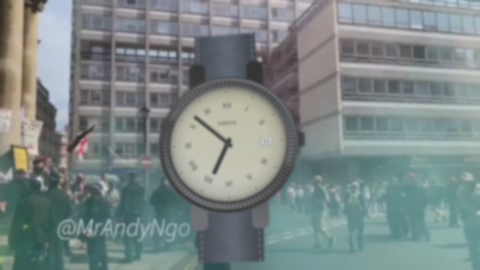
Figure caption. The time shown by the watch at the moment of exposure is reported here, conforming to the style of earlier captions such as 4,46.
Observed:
6,52
